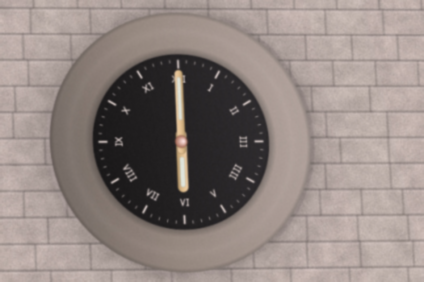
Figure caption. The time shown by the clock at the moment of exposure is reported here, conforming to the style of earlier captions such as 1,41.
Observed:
6,00
